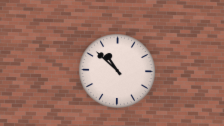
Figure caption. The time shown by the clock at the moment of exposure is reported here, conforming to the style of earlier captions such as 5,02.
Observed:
10,52
